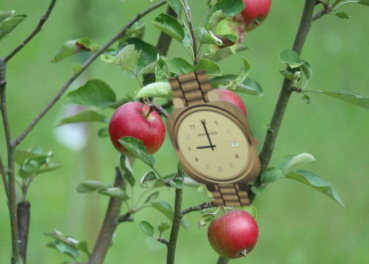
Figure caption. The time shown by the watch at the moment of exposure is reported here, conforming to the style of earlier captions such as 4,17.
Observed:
9,00
